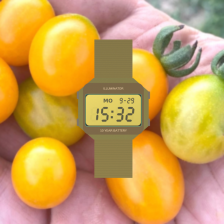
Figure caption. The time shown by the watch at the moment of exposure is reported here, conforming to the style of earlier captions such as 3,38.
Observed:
15,32
